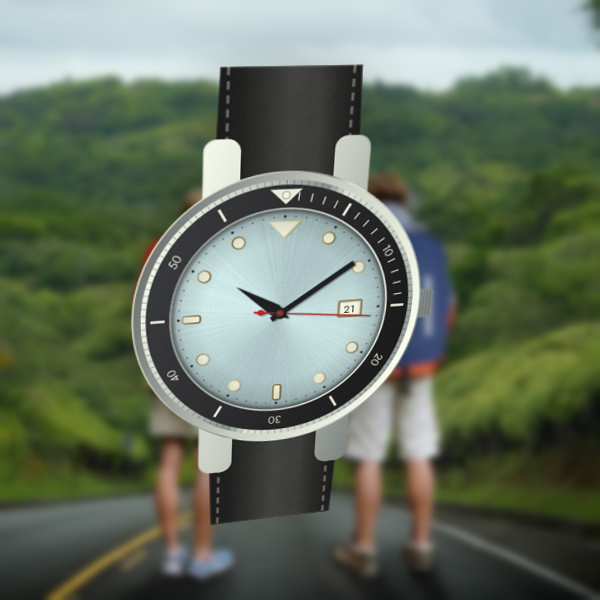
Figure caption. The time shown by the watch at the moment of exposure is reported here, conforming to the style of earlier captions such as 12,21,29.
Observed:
10,09,16
